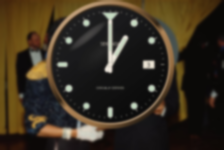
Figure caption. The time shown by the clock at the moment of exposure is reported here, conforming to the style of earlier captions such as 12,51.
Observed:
1,00
